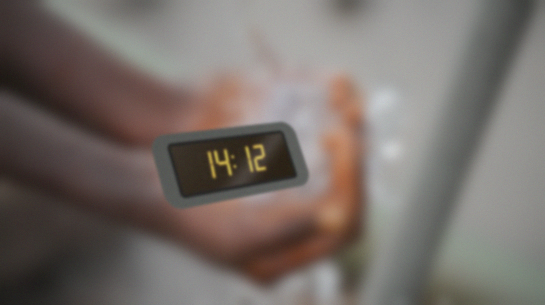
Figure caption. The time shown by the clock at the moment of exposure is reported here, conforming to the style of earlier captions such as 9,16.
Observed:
14,12
